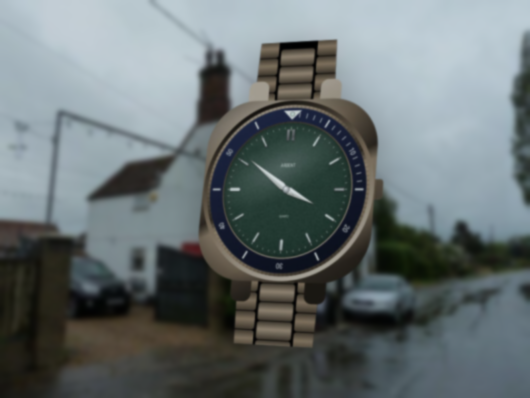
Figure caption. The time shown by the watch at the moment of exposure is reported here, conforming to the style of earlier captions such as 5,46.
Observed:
3,51
